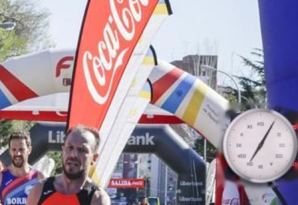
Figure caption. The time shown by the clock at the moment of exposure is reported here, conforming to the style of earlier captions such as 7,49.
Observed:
7,05
